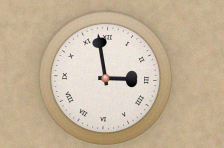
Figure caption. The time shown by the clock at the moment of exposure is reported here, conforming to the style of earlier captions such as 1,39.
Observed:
2,58
